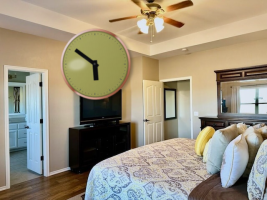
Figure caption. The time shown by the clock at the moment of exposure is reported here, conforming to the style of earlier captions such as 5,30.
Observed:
5,51
